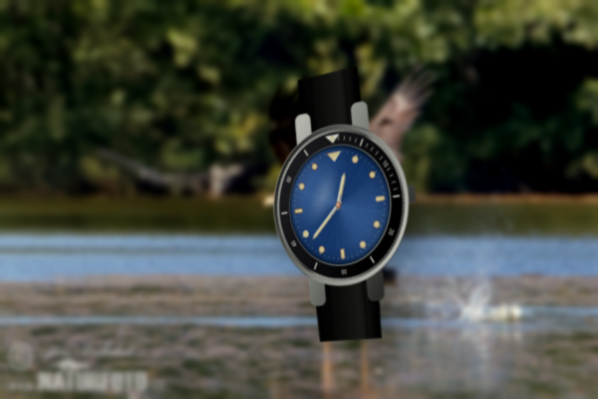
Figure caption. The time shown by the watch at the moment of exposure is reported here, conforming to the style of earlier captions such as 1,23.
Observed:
12,38
